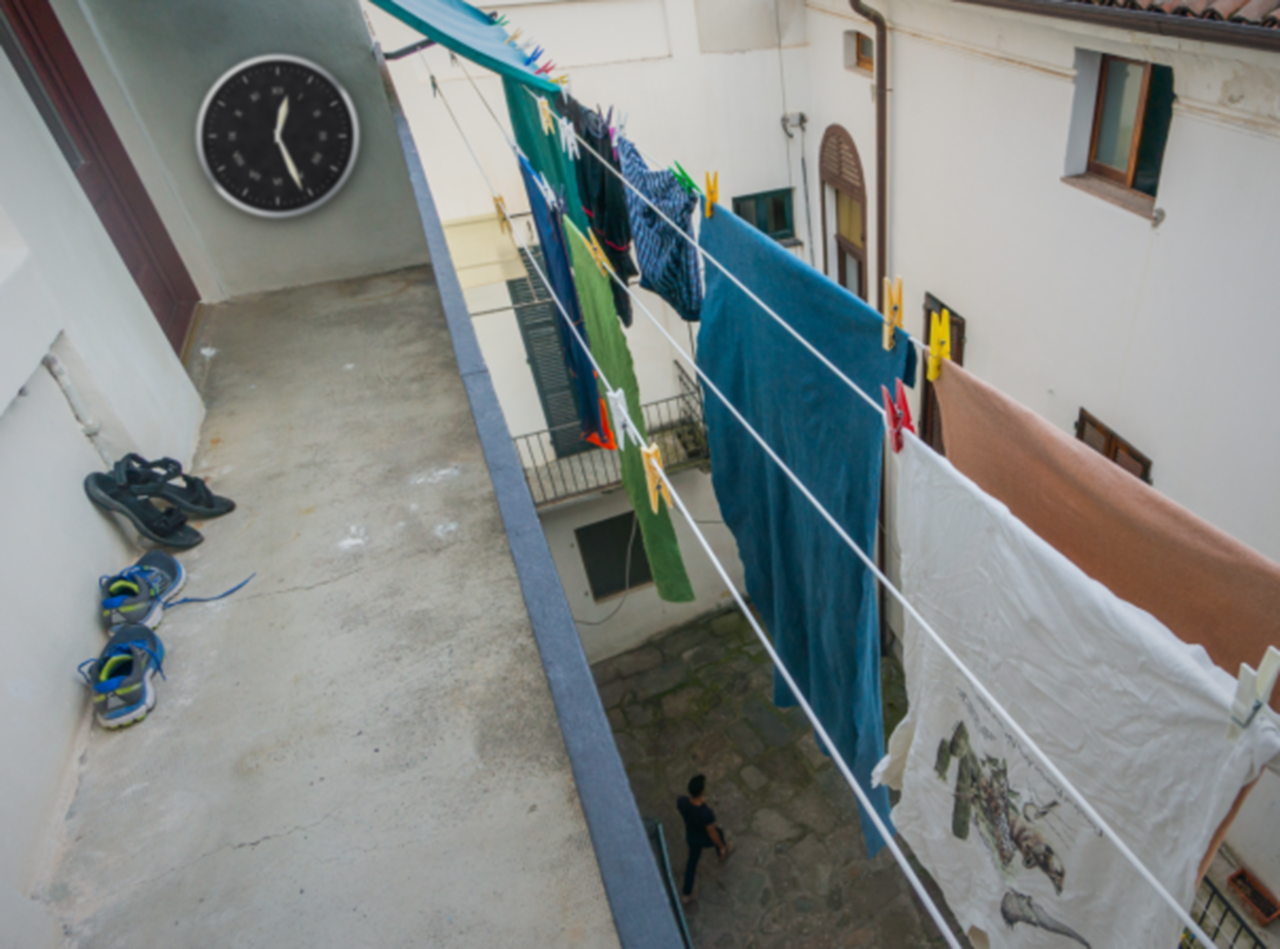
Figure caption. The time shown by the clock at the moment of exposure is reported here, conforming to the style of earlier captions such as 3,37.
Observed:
12,26
